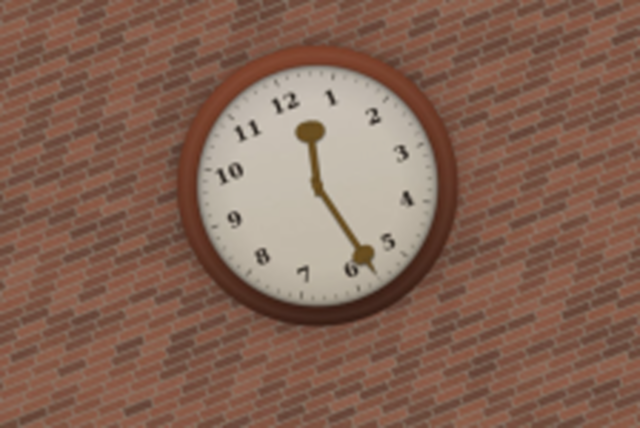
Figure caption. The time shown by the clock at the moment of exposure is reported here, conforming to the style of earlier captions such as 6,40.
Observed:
12,28
